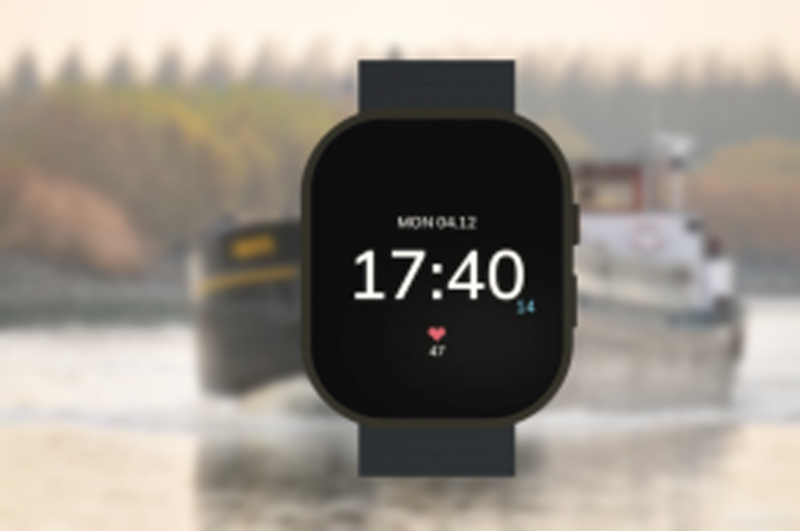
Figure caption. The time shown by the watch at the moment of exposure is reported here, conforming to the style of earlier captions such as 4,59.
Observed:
17,40
